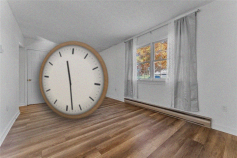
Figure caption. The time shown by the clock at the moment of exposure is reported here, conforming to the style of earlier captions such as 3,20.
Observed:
11,28
